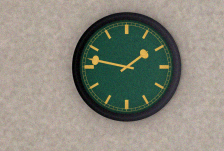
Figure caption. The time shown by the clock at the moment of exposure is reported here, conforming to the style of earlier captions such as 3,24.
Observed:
1,47
